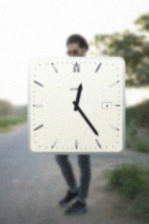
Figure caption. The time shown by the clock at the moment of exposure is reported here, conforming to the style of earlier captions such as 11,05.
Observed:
12,24
